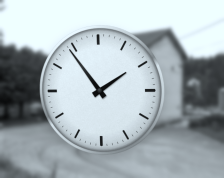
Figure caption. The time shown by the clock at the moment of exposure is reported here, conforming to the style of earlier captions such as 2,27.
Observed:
1,54
